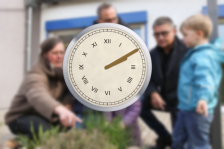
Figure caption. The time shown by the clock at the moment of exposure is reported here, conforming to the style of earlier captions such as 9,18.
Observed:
2,10
